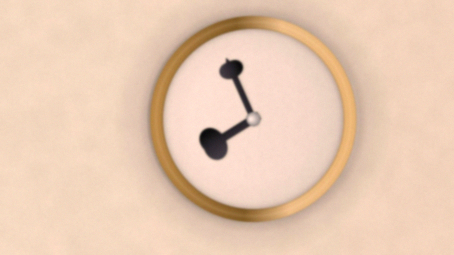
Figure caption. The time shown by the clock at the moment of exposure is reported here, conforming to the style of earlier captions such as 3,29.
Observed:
7,56
